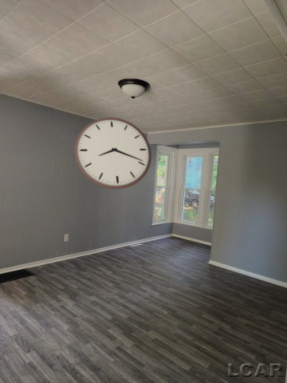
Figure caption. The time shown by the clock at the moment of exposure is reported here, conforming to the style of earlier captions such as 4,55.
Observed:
8,19
